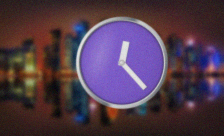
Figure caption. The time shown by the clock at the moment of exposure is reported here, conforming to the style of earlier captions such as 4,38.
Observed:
12,23
